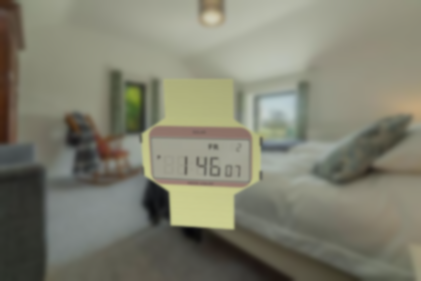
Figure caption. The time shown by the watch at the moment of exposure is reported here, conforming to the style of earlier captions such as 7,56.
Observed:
1,46
